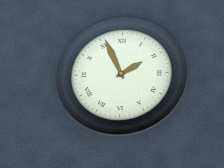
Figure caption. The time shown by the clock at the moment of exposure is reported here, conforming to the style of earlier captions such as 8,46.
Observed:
1,56
